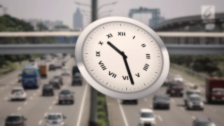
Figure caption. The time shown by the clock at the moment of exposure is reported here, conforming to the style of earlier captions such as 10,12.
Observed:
10,28
